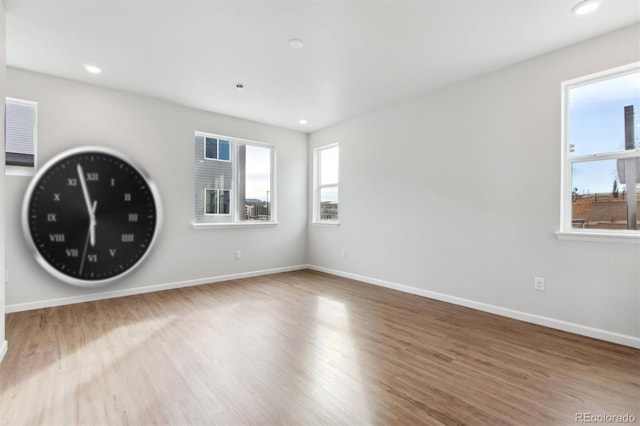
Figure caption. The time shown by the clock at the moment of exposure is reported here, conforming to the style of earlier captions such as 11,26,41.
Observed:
5,57,32
